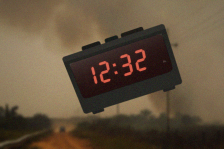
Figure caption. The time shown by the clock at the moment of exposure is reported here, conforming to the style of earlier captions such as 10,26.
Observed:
12,32
